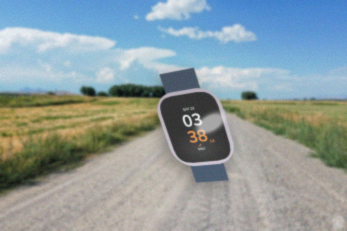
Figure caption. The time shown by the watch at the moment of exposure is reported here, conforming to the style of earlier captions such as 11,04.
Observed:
3,38
